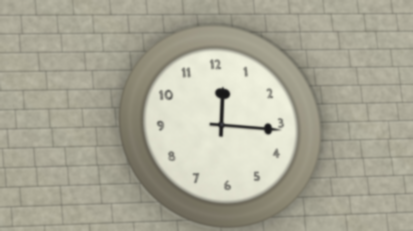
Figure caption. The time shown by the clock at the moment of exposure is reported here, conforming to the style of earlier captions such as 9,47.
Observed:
12,16
